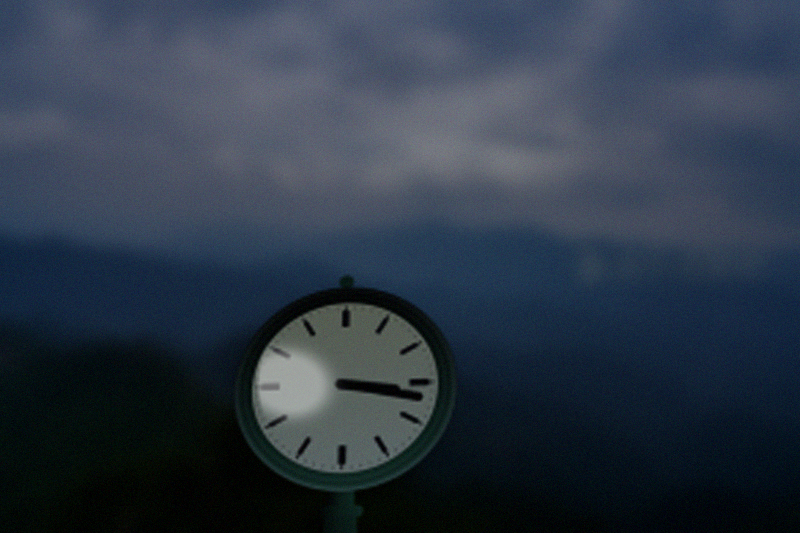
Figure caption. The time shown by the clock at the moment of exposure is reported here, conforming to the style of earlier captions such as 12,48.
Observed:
3,17
